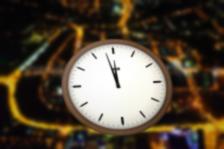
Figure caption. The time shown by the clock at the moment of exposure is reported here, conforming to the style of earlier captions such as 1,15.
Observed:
11,58
